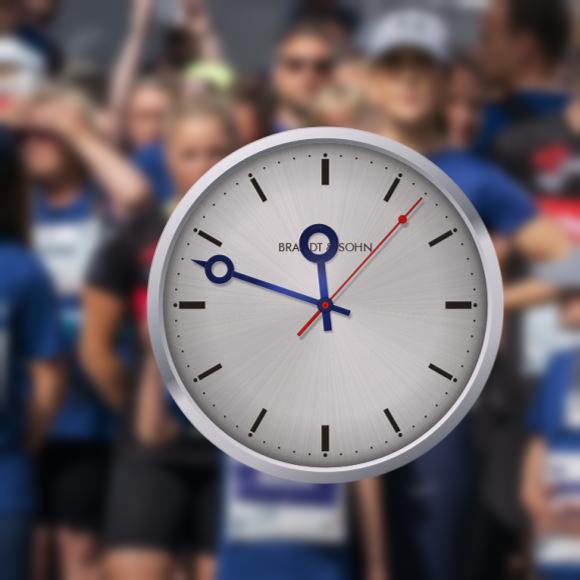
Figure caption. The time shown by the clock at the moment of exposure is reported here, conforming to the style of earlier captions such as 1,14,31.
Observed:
11,48,07
